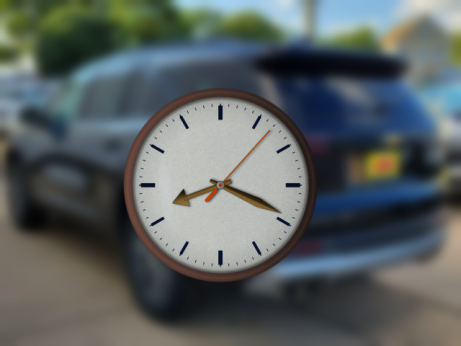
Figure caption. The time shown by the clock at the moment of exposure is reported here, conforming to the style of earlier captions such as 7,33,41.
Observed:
8,19,07
